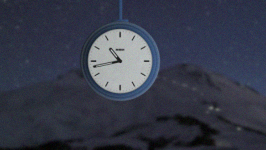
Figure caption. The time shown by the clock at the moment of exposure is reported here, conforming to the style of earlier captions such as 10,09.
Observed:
10,43
